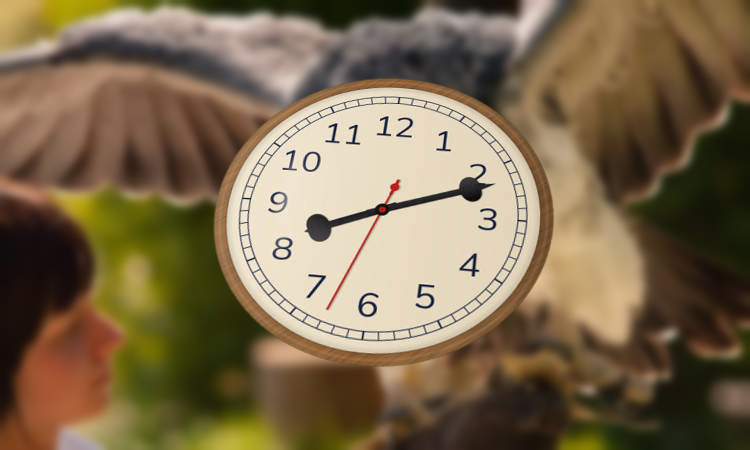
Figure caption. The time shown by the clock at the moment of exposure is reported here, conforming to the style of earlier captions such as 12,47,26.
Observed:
8,11,33
